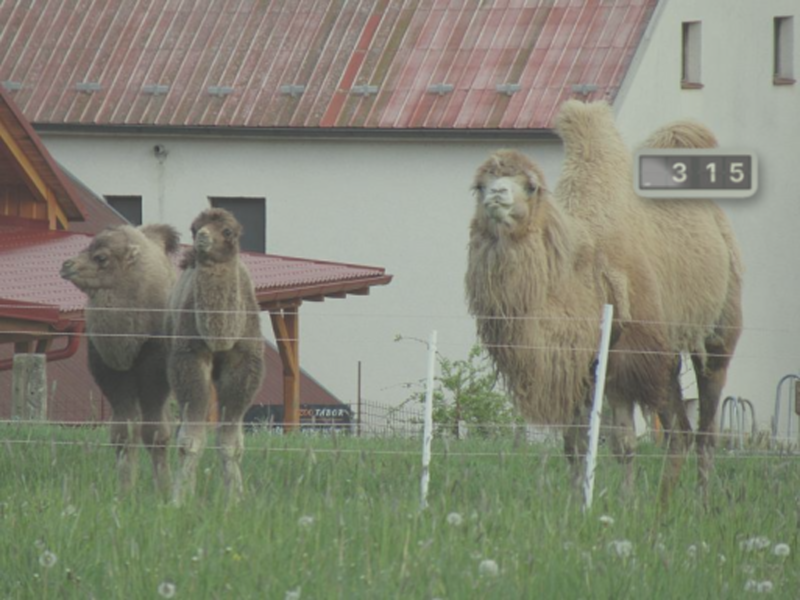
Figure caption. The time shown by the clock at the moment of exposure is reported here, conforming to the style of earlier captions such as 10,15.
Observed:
3,15
